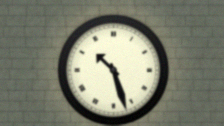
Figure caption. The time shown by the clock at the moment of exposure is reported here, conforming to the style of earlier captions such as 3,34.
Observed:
10,27
